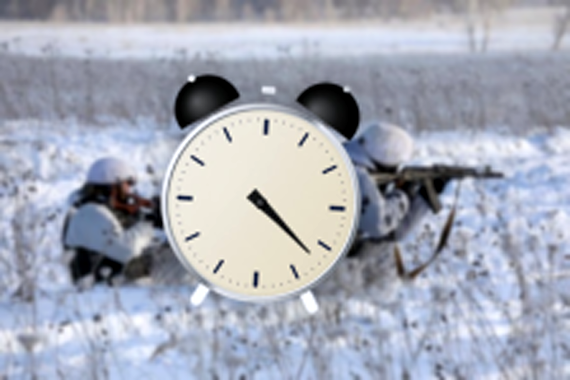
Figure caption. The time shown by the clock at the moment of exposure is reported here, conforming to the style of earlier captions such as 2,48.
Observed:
4,22
